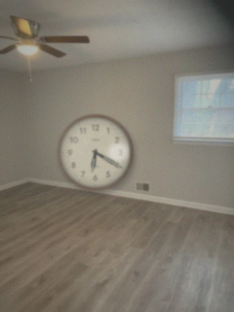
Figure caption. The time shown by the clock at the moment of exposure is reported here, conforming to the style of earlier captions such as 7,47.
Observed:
6,20
